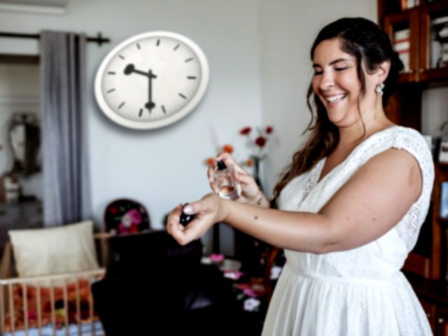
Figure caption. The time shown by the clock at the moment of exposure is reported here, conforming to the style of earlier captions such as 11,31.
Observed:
9,28
